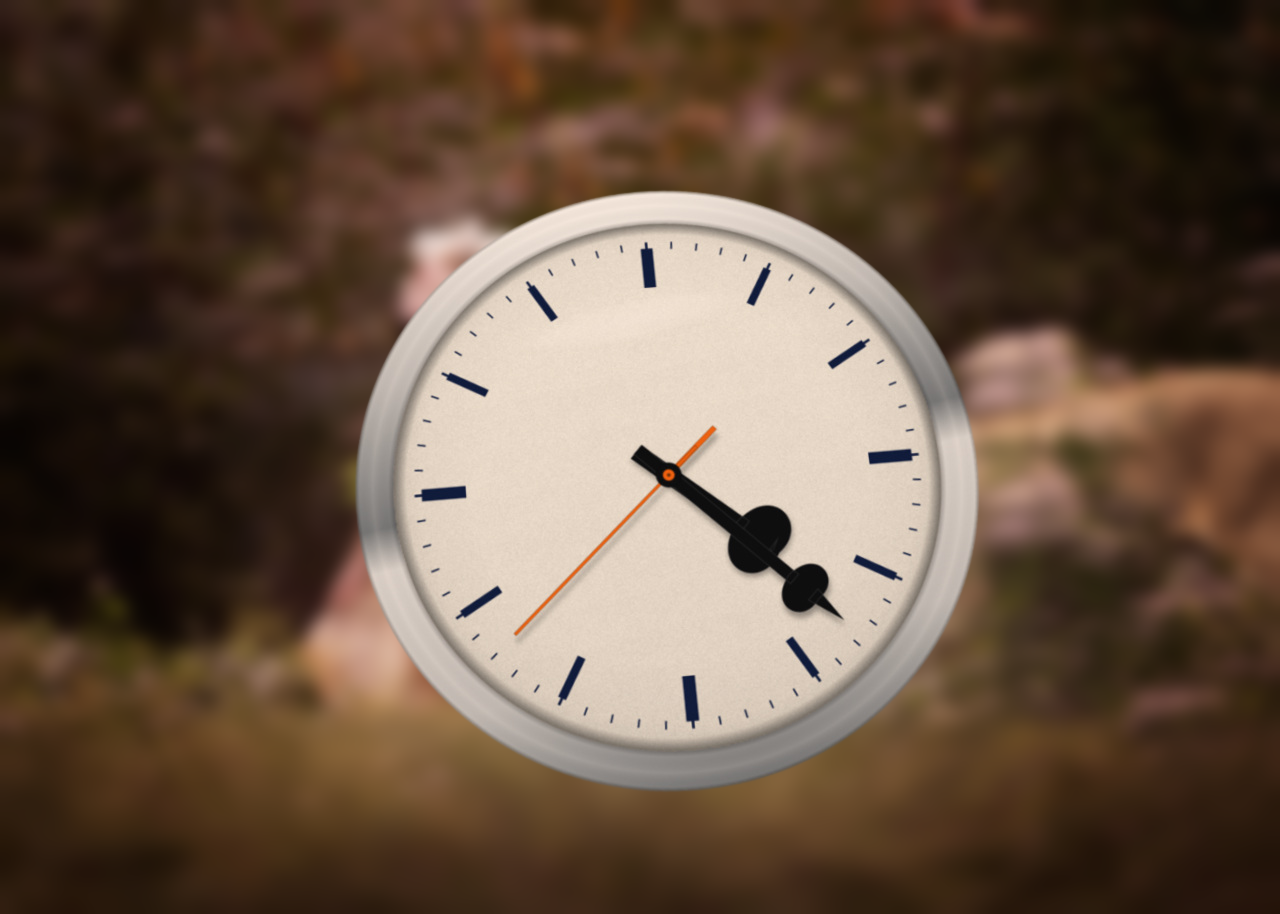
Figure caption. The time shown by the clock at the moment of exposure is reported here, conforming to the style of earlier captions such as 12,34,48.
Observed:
4,22,38
